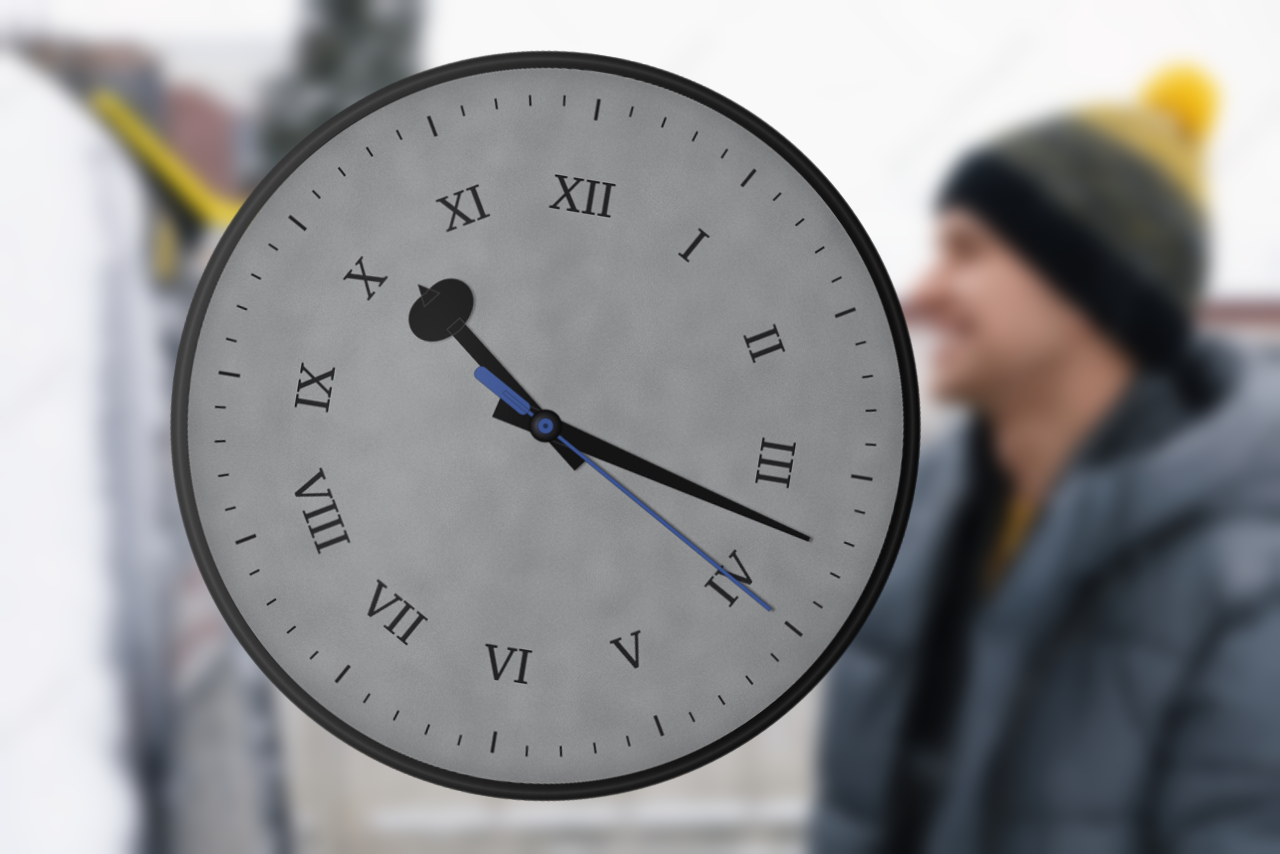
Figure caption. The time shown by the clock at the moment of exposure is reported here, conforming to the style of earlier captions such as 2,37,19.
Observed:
10,17,20
